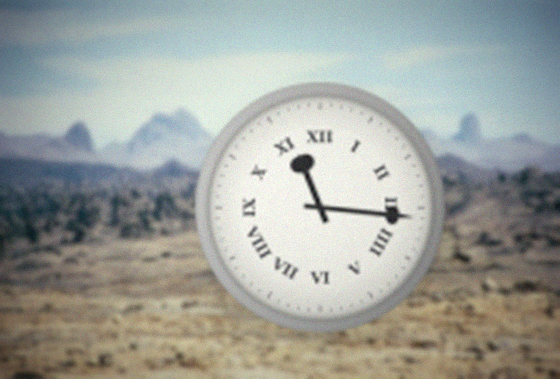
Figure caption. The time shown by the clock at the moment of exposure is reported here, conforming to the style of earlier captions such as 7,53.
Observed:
11,16
